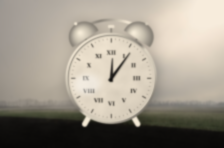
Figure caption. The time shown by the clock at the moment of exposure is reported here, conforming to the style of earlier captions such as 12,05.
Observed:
12,06
